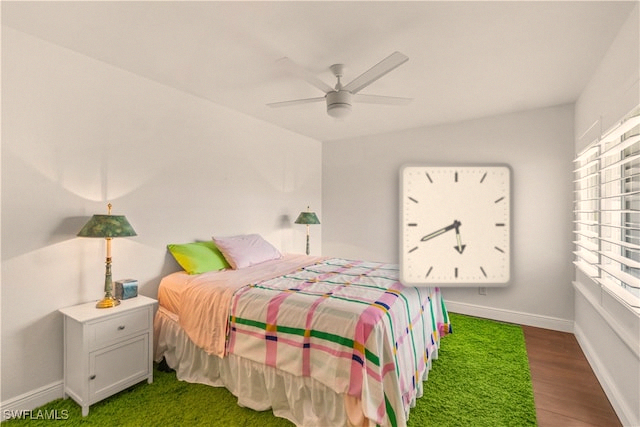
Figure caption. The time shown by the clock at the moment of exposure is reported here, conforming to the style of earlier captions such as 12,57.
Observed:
5,41
